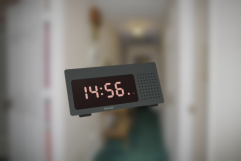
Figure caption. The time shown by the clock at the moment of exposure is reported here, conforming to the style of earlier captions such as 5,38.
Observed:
14,56
